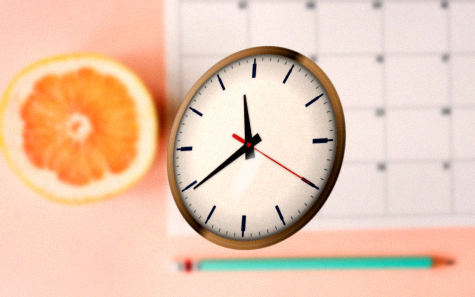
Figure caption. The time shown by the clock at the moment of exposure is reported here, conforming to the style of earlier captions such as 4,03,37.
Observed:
11,39,20
